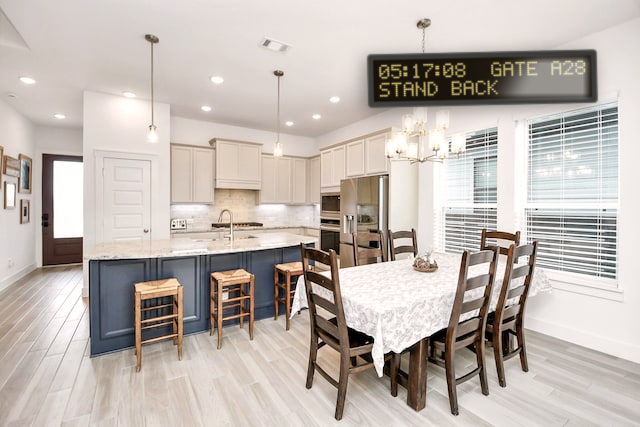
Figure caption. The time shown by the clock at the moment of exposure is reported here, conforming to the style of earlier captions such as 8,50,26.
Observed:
5,17,08
